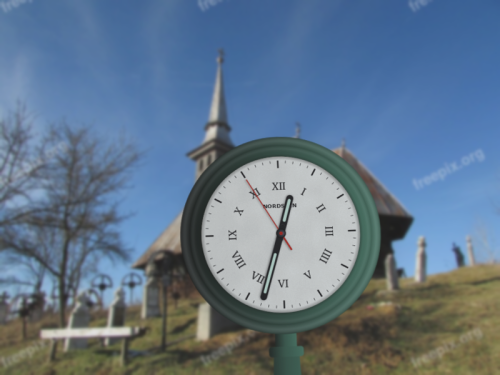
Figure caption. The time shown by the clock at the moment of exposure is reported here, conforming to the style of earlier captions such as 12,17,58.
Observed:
12,32,55
